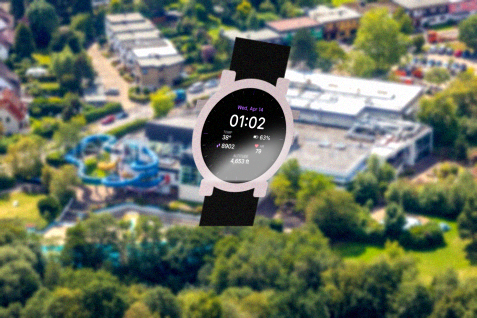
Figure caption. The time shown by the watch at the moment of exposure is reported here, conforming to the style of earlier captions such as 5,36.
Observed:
1,02
